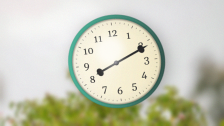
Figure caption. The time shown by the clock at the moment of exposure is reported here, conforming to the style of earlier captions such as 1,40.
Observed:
8,11
